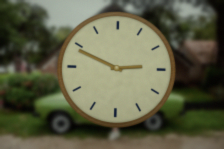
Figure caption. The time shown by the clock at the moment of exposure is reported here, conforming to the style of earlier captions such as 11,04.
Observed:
2,49
